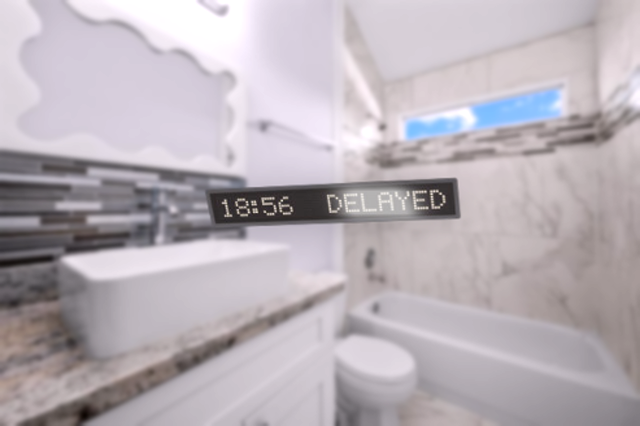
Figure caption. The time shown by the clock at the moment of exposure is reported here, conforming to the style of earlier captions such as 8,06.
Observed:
18,56
